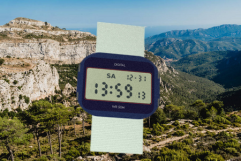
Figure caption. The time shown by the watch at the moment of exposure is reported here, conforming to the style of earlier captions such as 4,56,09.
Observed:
13,59,13
